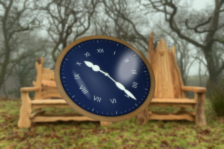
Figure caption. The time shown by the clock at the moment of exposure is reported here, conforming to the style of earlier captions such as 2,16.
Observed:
10,24
